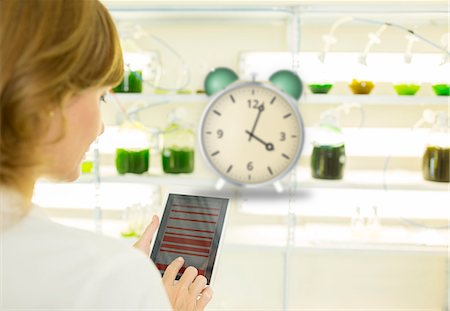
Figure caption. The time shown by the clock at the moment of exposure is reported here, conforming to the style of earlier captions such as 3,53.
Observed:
4,03
